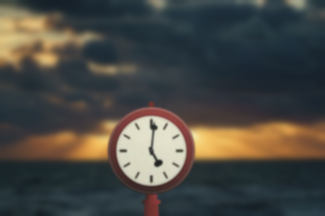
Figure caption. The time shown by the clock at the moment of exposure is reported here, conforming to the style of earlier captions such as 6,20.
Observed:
5,01
